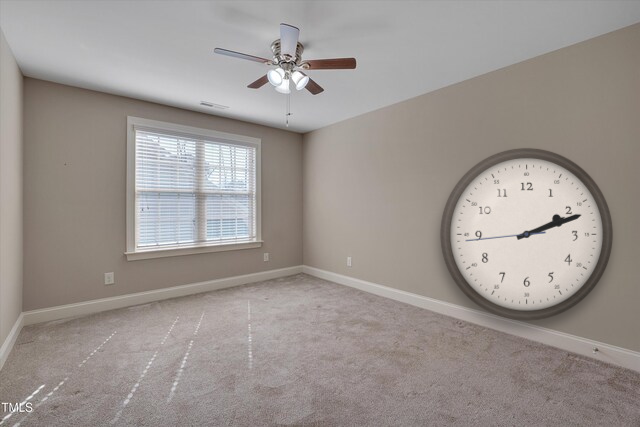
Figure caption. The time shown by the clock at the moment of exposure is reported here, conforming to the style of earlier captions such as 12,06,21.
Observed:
2,11,44
